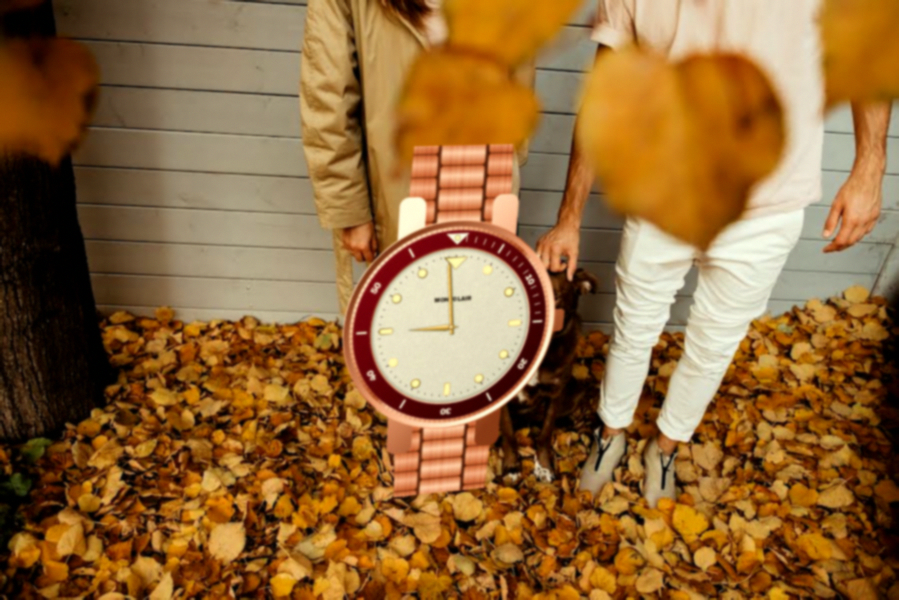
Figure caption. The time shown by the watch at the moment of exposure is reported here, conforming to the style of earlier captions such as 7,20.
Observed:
8,59
